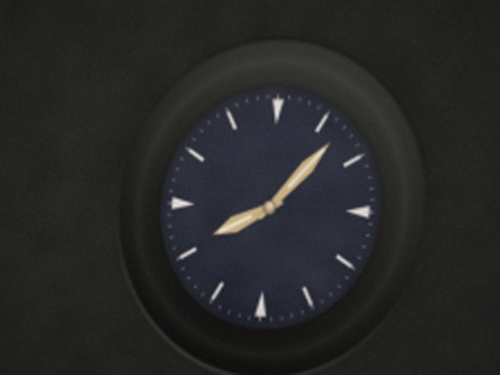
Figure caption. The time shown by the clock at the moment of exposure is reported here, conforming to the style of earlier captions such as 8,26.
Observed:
8,07
